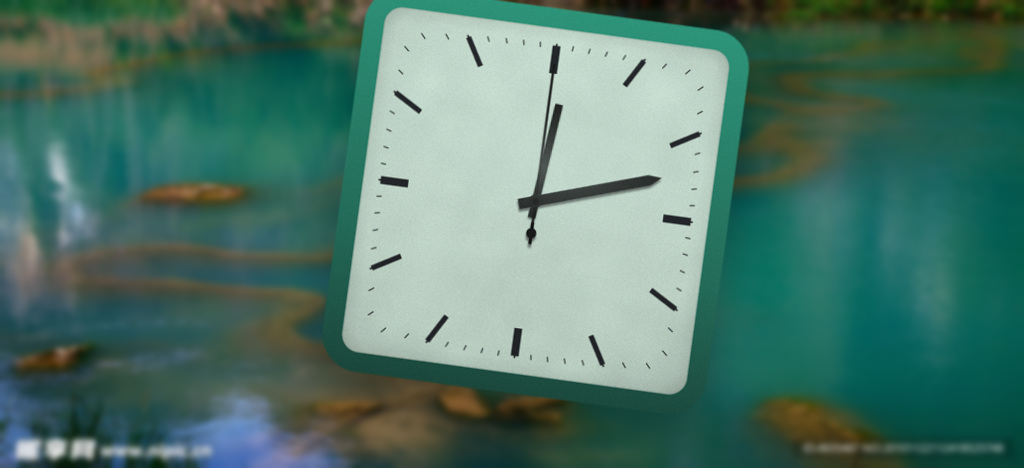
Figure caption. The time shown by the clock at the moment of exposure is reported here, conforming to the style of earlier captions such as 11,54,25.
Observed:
12,12,00
